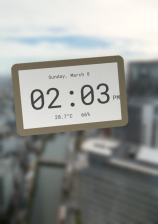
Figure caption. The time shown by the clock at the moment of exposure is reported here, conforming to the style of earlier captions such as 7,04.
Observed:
2,03
